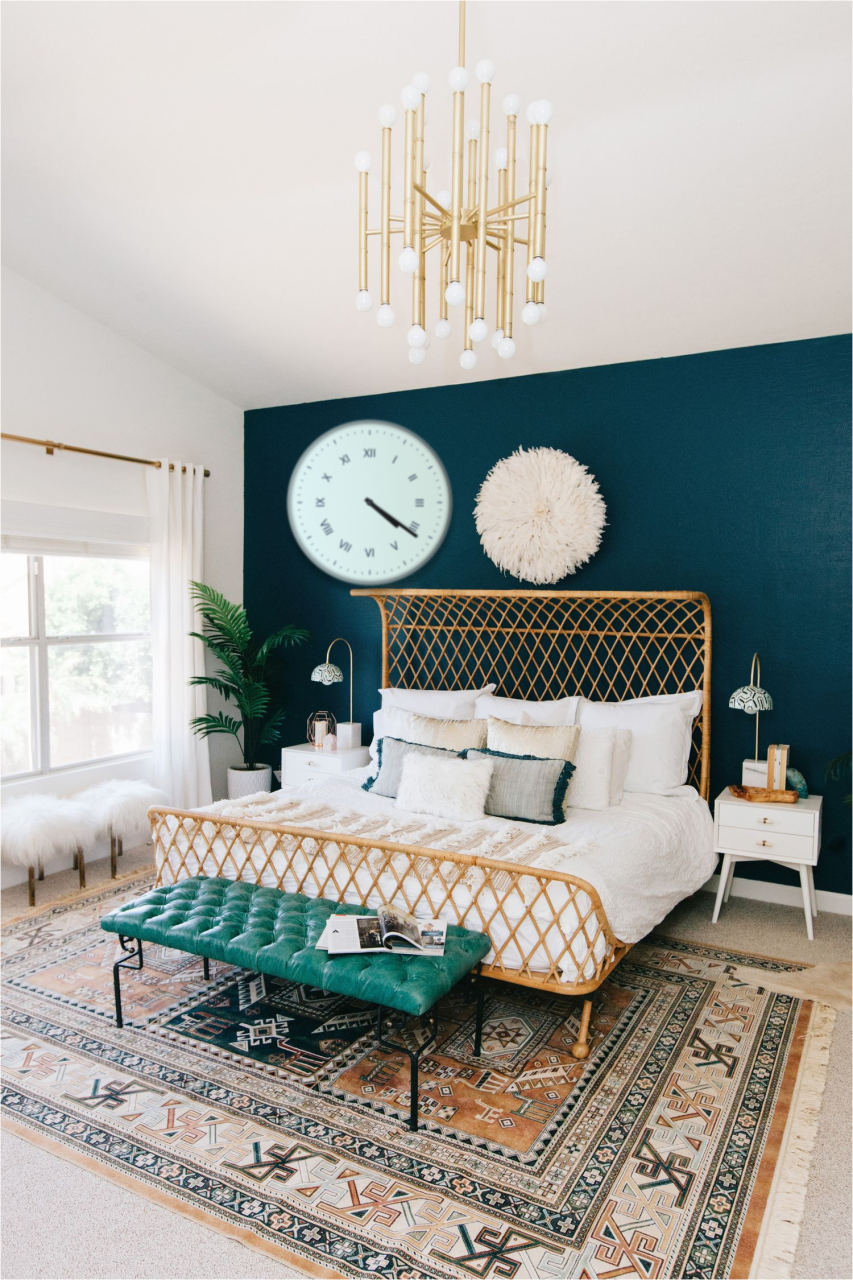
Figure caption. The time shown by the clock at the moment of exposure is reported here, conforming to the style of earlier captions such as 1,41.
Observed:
4,21
